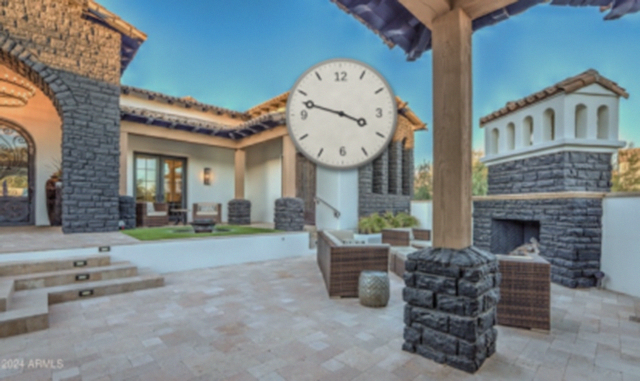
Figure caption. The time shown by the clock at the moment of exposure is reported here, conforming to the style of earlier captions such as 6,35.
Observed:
3,48
